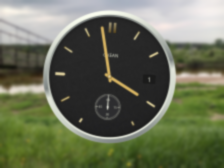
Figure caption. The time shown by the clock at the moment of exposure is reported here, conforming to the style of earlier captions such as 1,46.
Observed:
3,58
